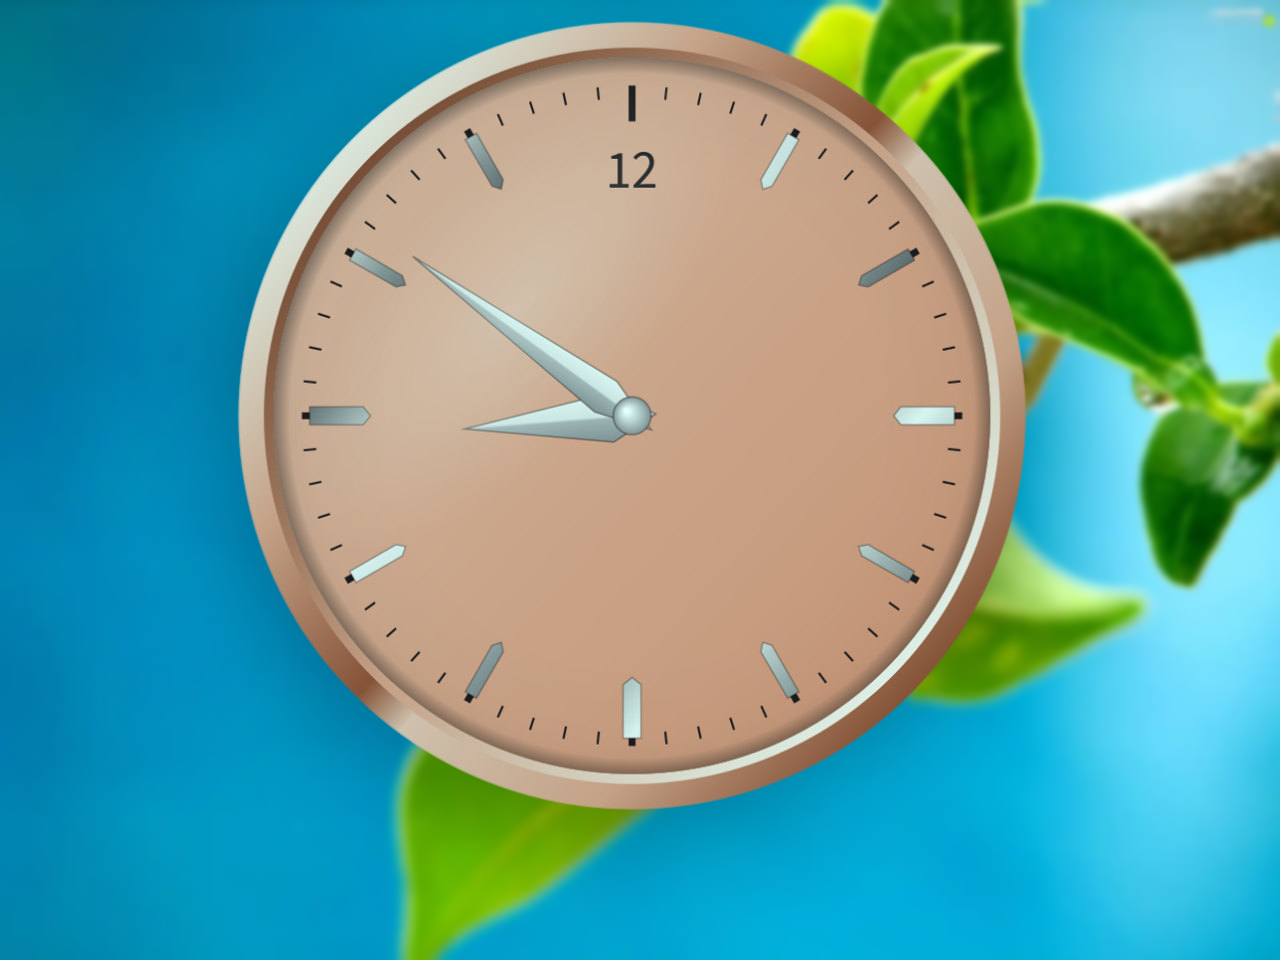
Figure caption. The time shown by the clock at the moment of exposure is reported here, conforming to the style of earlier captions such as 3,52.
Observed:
8,51
